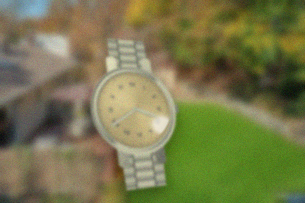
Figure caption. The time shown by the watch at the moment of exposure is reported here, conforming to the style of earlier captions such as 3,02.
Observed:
3,40
